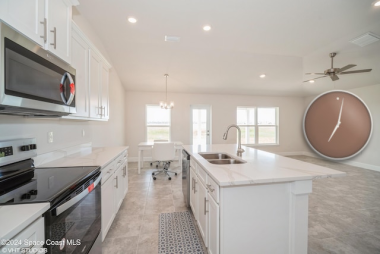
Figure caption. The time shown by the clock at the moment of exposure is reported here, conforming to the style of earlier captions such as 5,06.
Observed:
7,02
